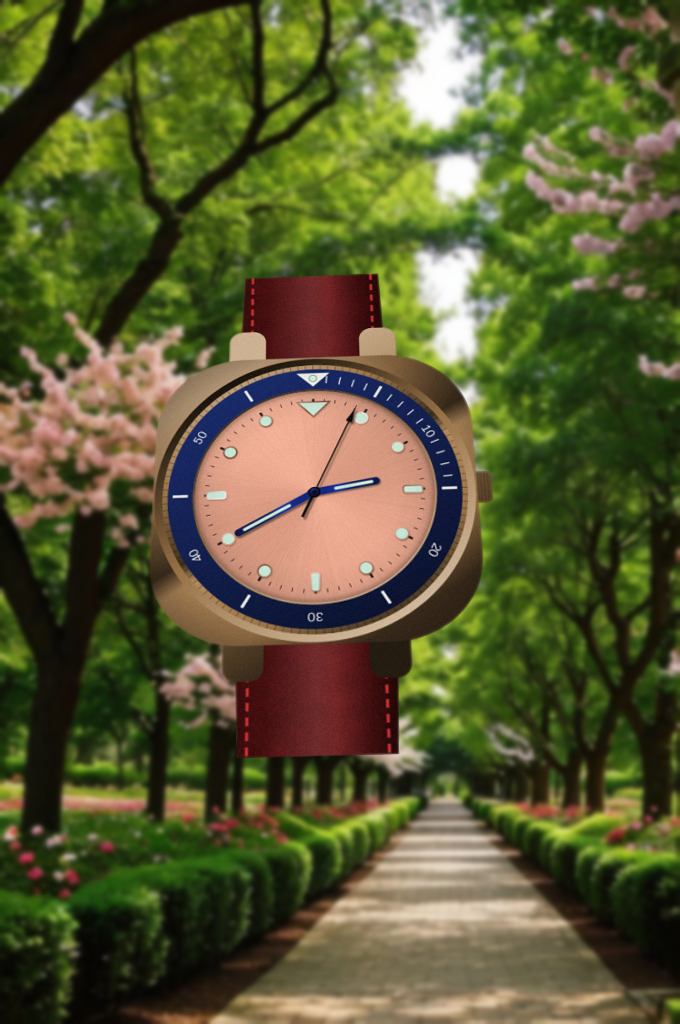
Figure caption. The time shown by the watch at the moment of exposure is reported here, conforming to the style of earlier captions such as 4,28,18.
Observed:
2,40,04
